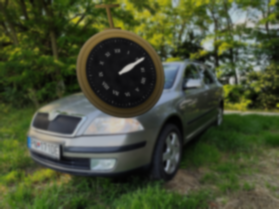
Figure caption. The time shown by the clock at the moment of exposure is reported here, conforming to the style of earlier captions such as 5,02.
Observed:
2,11
